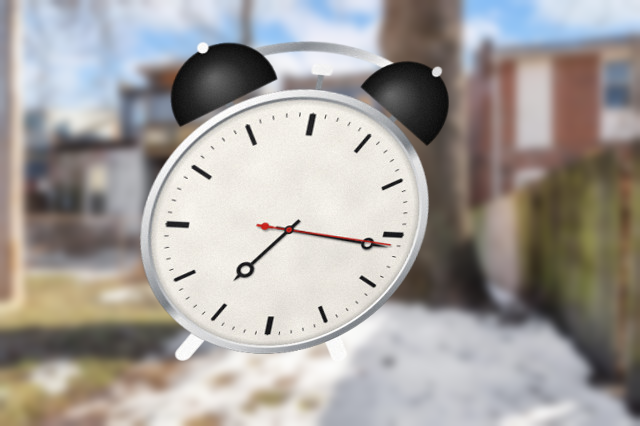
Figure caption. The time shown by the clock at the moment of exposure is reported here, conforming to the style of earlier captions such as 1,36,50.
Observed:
7,16,16
